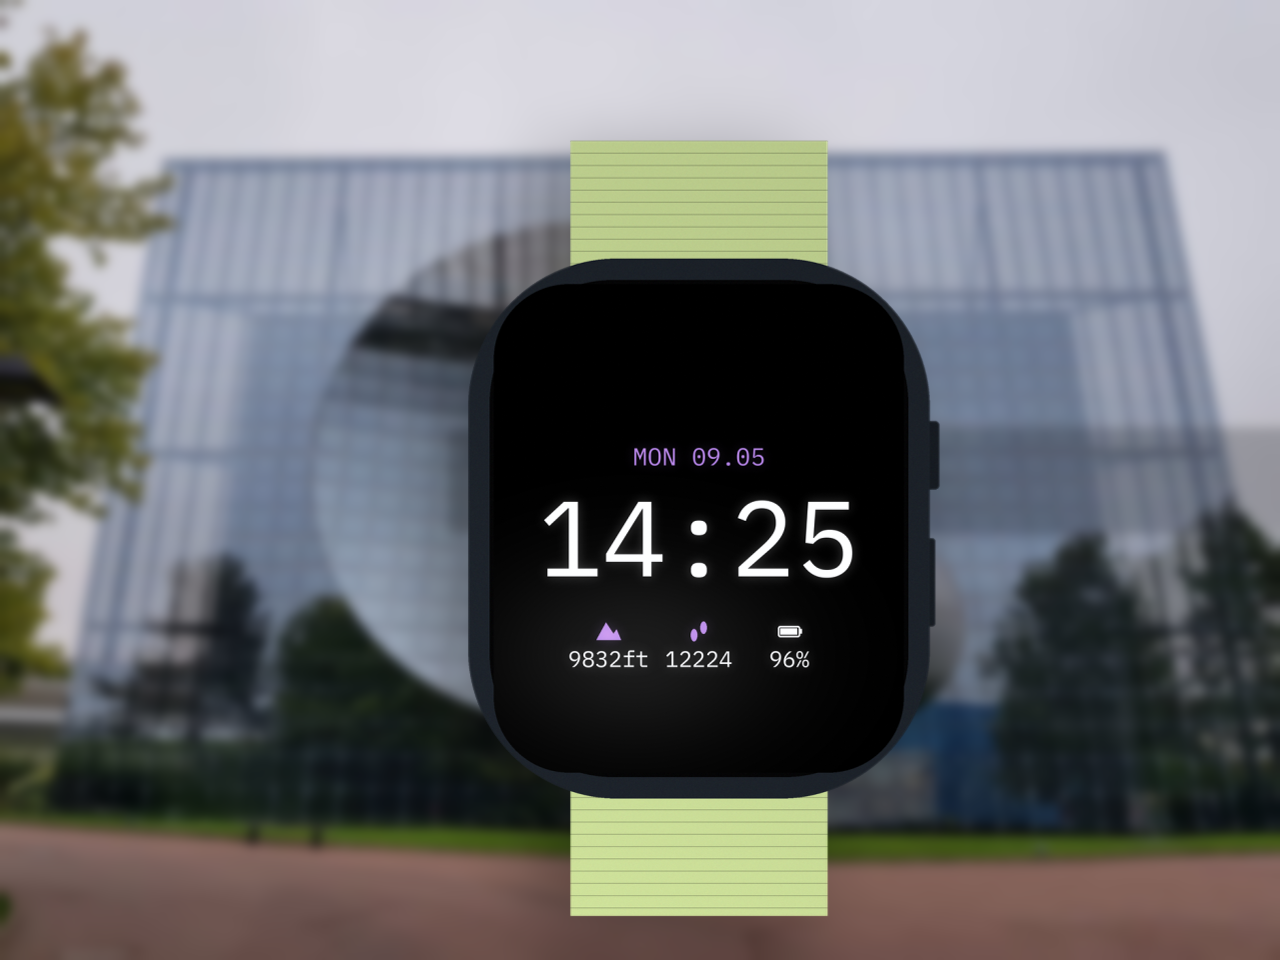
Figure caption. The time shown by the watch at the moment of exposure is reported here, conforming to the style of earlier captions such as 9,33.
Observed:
14,25
